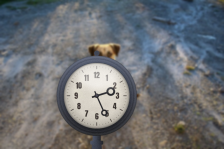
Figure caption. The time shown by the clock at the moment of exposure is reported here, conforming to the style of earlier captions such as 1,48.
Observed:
2,26
